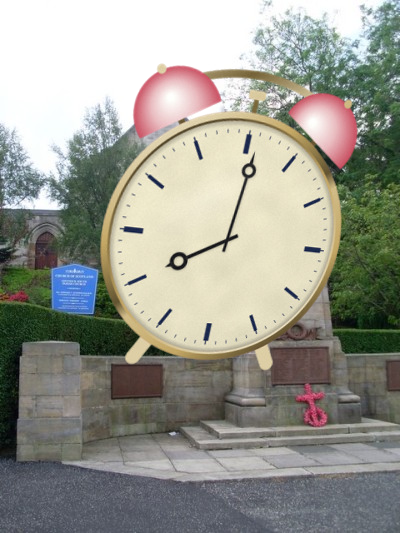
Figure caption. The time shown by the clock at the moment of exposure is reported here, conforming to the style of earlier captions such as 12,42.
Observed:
8,01
